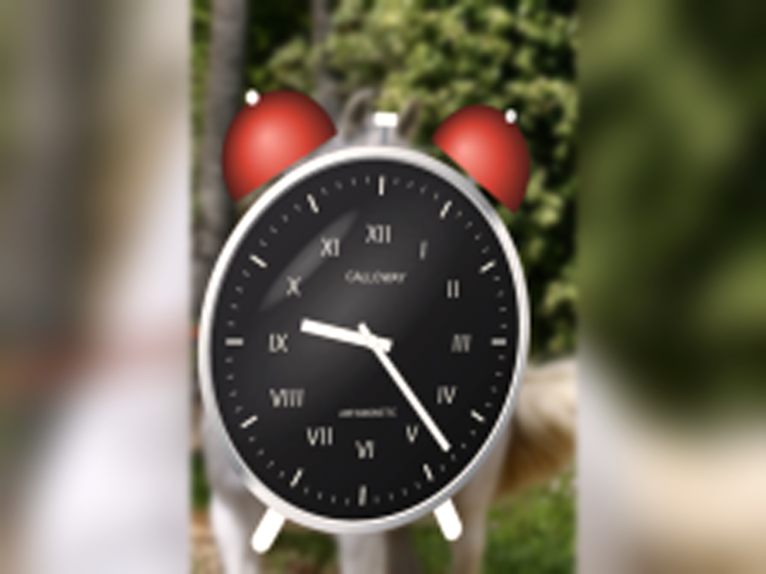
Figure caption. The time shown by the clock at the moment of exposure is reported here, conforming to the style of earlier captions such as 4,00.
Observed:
9,23
